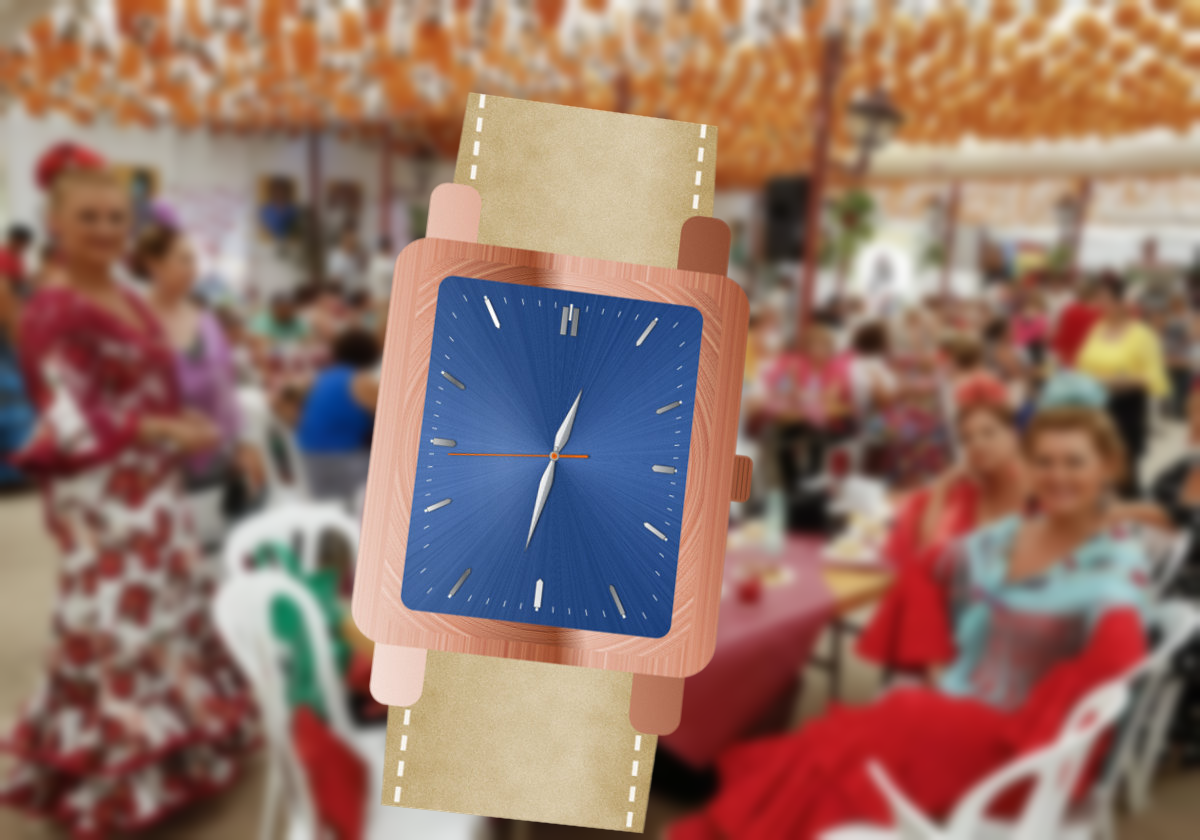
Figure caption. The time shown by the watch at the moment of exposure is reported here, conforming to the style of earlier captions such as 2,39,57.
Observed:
12,31,44
